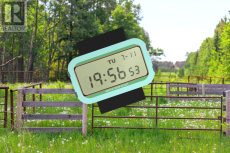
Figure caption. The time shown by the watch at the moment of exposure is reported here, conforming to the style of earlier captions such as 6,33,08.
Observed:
19,56,53
